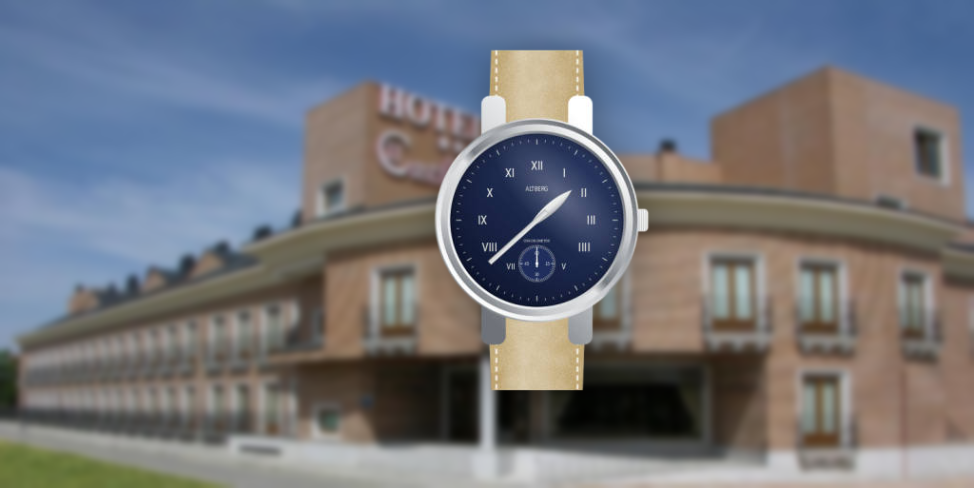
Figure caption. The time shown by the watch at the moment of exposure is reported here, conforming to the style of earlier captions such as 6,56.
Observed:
1,38
